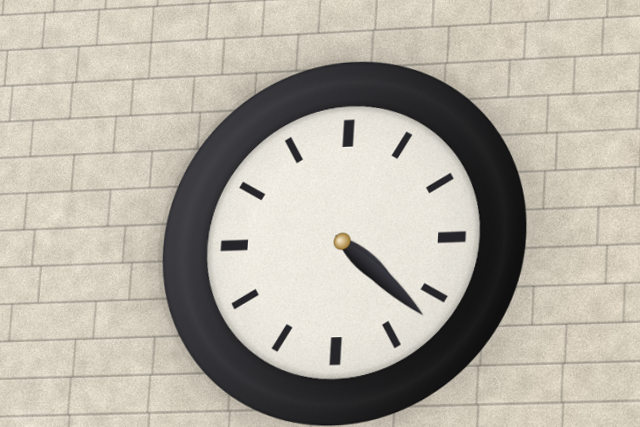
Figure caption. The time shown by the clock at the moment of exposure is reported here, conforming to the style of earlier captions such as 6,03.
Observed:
4,22
